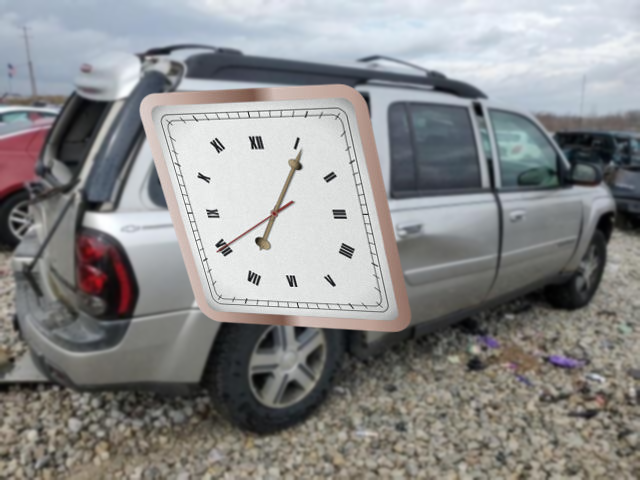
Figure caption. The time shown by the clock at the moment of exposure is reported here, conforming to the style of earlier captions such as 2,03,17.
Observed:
7,05,40
